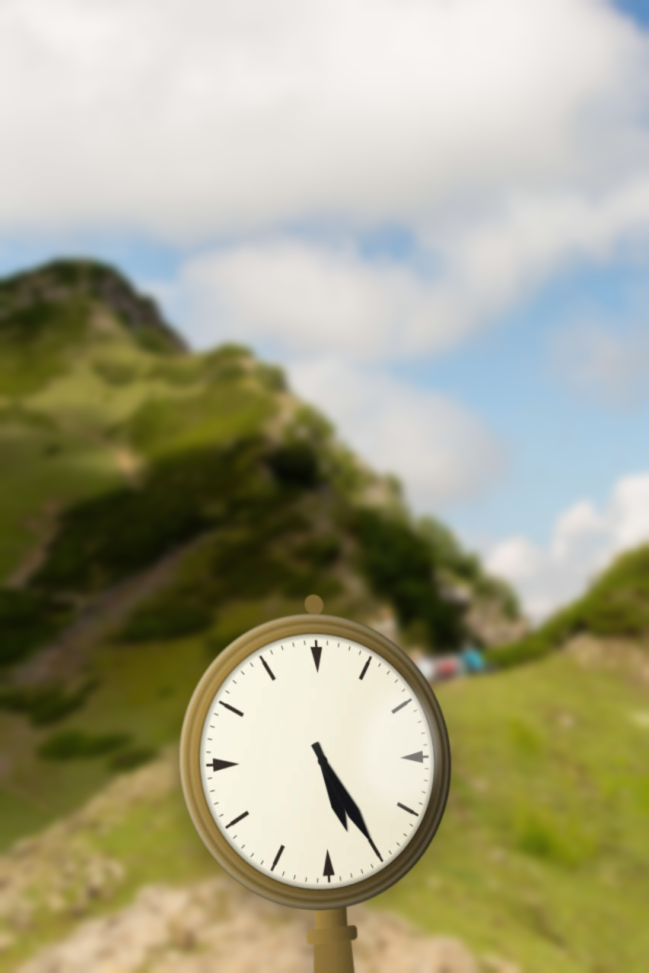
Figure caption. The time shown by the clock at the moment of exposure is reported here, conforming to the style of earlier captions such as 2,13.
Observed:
5,25
